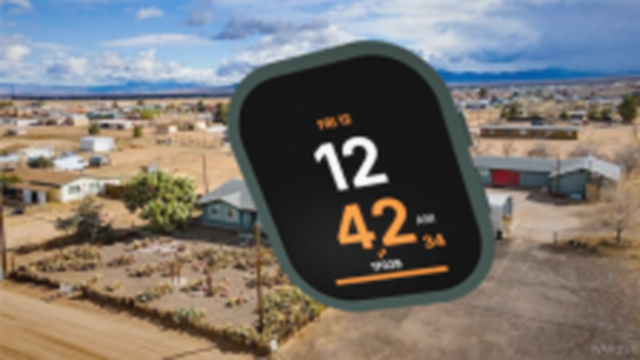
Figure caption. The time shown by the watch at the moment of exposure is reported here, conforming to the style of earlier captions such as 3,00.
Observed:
12,42
